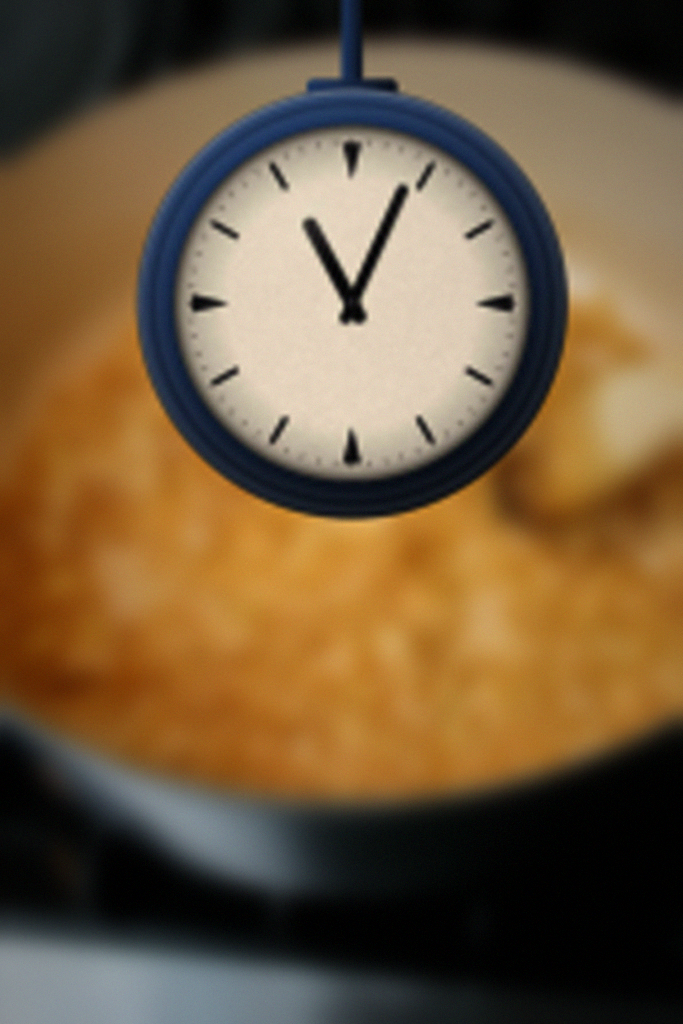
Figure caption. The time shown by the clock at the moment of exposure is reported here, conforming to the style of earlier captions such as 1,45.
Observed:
11,04
